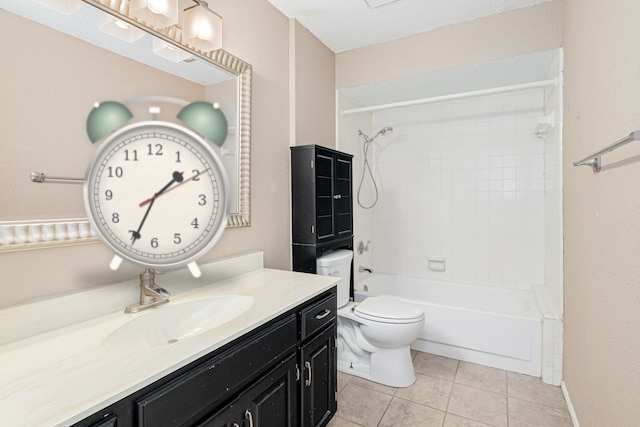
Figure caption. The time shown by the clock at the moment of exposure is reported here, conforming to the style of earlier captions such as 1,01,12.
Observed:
1,34,10
